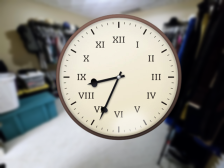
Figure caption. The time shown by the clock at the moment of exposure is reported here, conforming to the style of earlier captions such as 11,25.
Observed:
8,34
